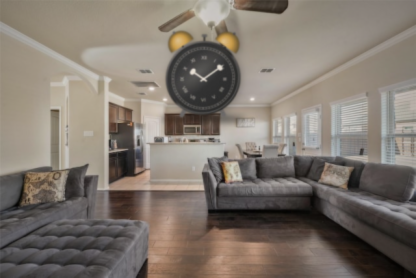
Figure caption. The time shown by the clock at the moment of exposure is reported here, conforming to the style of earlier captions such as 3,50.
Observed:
10,09
